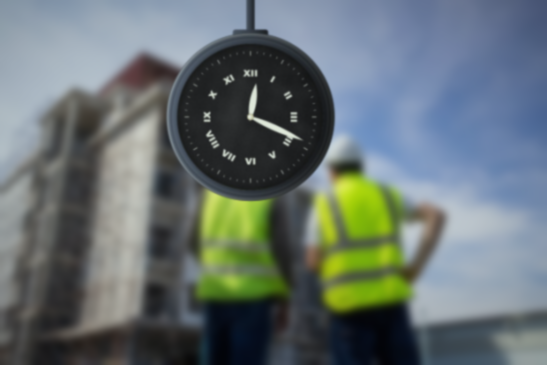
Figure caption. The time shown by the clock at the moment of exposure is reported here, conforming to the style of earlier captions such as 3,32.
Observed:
12,19
